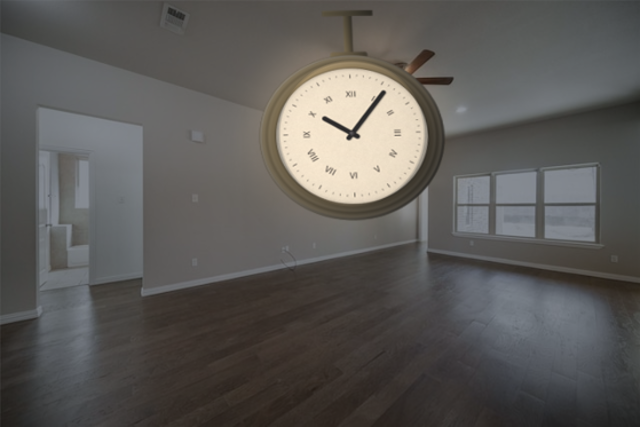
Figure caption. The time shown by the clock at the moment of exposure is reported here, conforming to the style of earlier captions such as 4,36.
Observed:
10,06
